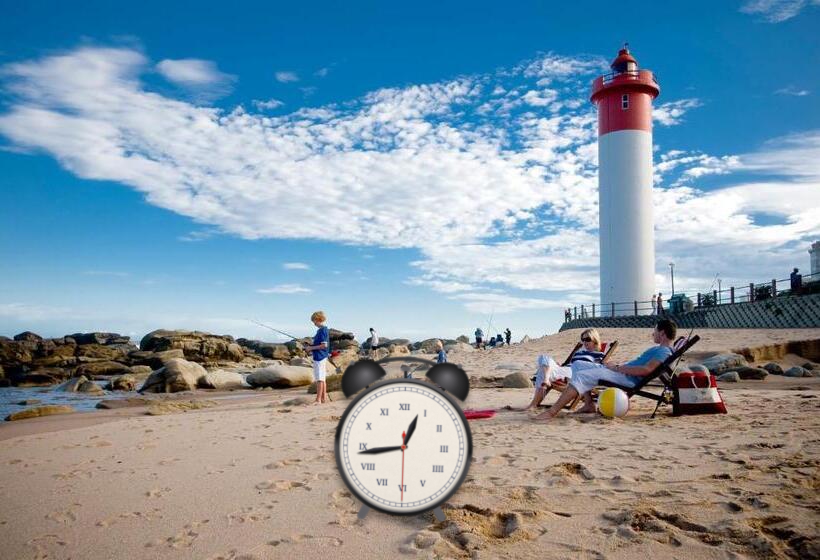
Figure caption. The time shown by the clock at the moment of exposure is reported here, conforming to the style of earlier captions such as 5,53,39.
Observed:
12,43,30
